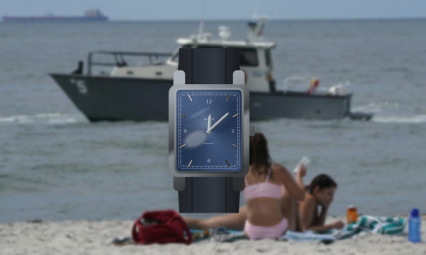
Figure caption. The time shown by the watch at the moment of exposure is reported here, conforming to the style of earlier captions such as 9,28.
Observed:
12,08
